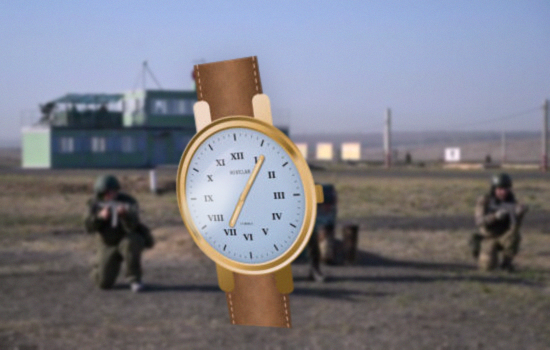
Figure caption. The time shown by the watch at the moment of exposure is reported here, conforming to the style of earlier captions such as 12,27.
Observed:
7,06
